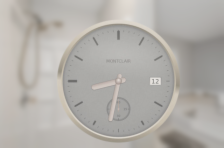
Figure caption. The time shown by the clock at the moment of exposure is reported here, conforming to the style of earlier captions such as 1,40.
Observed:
8,32
